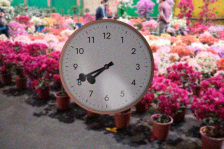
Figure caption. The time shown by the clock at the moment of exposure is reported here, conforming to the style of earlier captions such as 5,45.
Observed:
7,41
